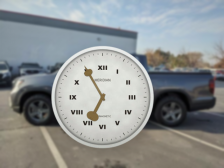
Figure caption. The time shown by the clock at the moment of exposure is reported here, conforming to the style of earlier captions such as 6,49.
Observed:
6,55
